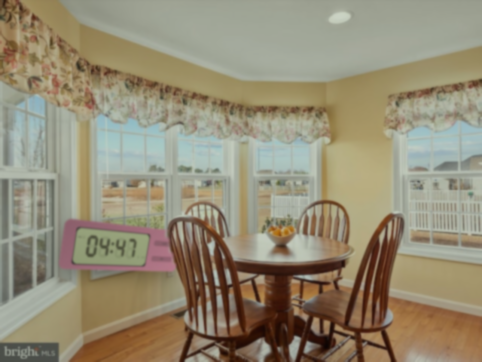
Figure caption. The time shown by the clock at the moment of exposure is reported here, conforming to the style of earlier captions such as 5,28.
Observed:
4,47
